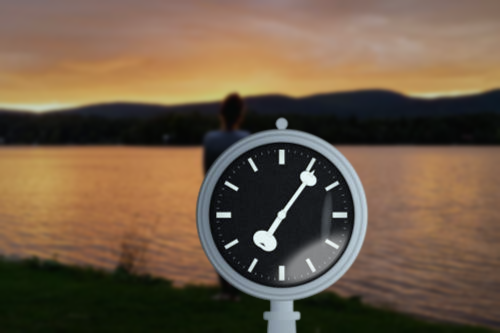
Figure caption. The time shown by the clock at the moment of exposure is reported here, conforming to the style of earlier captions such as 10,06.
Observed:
7,06
